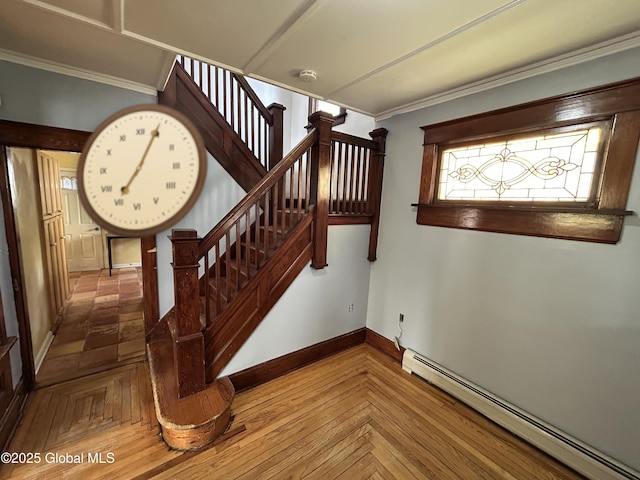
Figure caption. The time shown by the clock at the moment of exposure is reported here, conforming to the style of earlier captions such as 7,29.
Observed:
7,04
